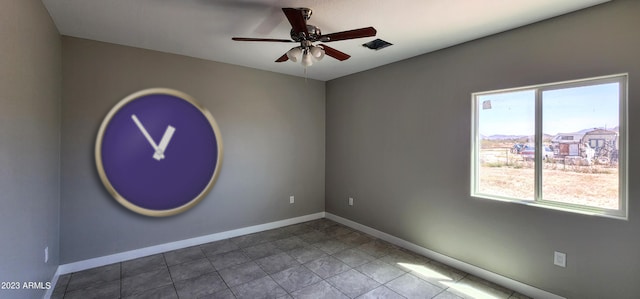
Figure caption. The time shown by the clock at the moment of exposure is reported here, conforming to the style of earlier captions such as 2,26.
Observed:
12,54
